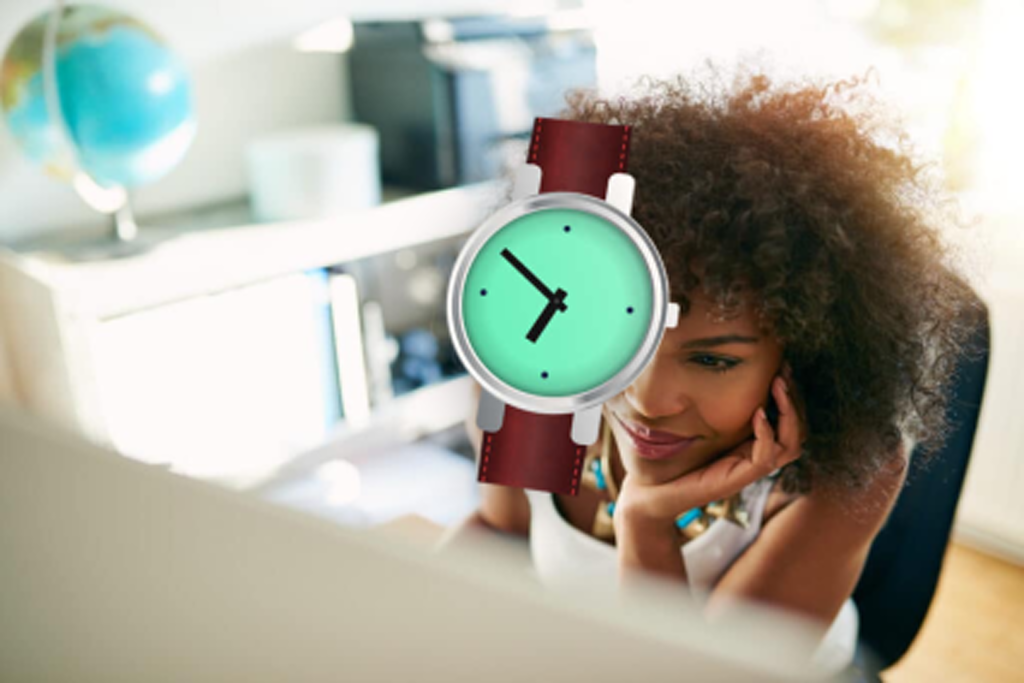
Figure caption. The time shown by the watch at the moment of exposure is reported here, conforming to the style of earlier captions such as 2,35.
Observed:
6,51
